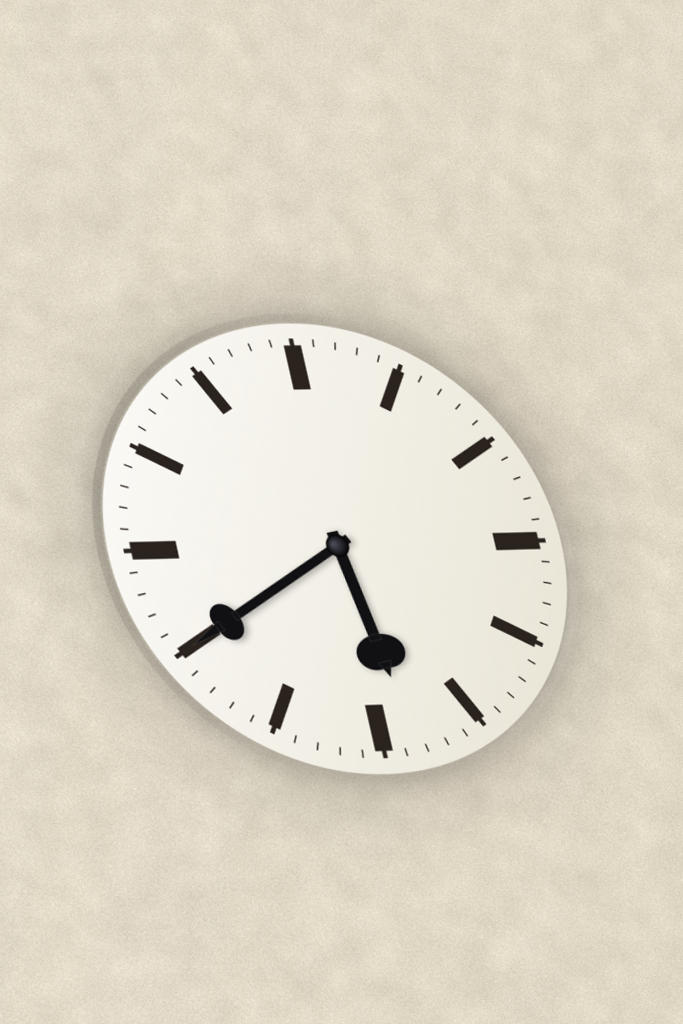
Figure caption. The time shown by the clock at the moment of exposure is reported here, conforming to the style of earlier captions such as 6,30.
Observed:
5,40
